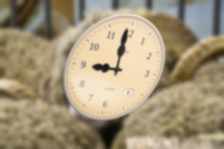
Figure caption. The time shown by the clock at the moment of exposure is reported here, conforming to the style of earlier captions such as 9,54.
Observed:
8,59
